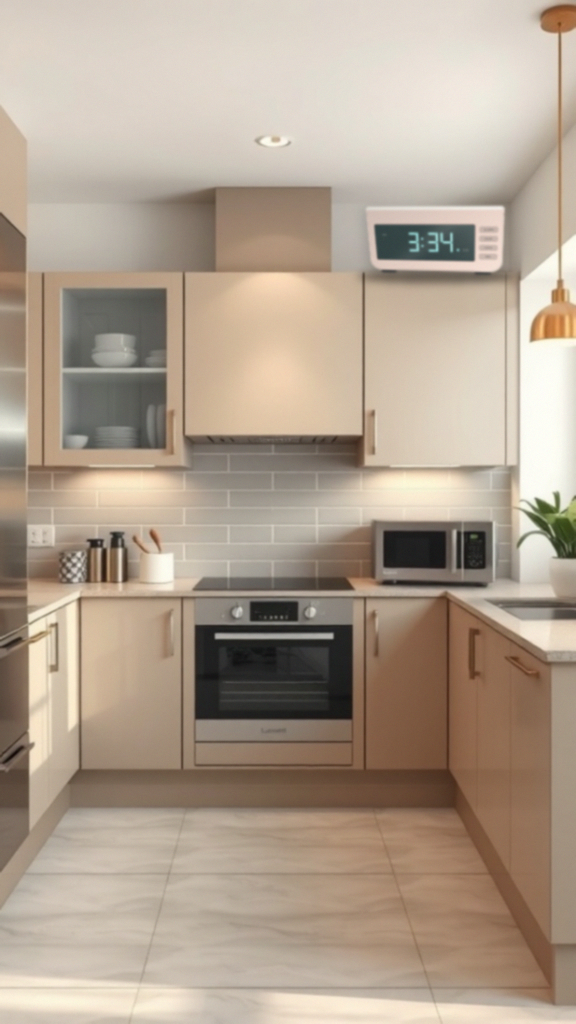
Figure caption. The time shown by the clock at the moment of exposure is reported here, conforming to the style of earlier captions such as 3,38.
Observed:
3,34
